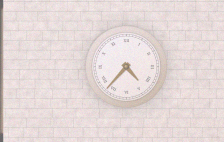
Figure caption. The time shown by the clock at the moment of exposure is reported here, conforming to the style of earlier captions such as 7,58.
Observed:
4,37
